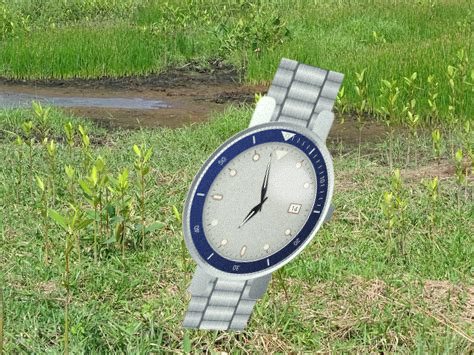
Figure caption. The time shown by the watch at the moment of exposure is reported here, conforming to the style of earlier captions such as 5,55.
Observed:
6,58
